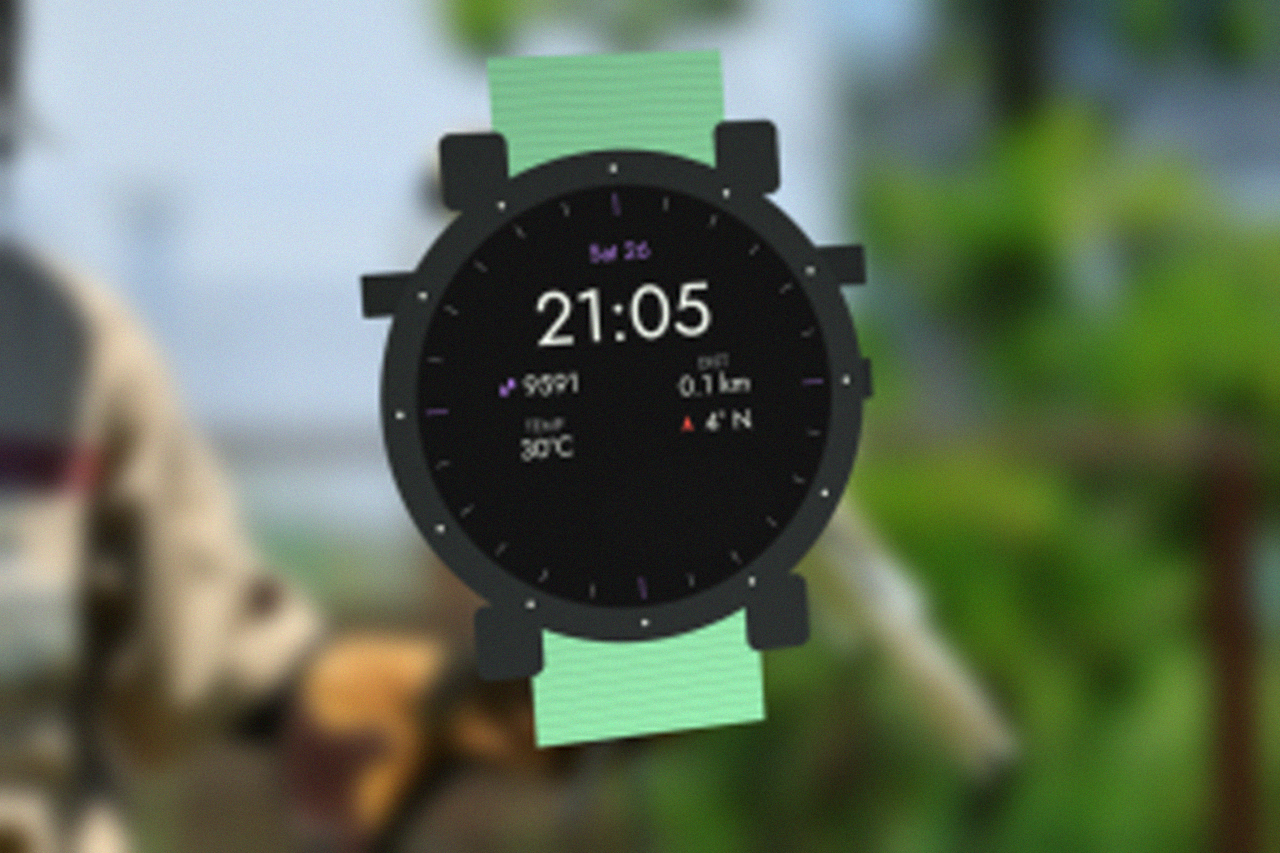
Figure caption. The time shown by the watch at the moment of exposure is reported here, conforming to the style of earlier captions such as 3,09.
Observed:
21,05
